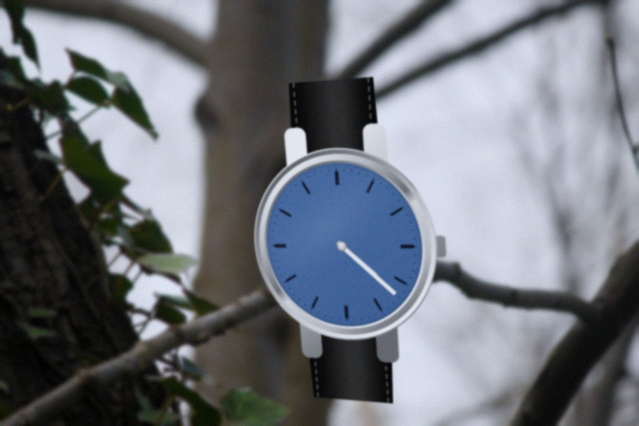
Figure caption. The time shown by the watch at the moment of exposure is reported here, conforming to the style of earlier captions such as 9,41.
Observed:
4,22
